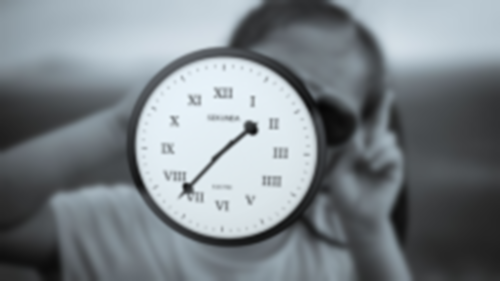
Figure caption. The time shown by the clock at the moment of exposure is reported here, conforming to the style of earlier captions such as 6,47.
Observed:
1,37
